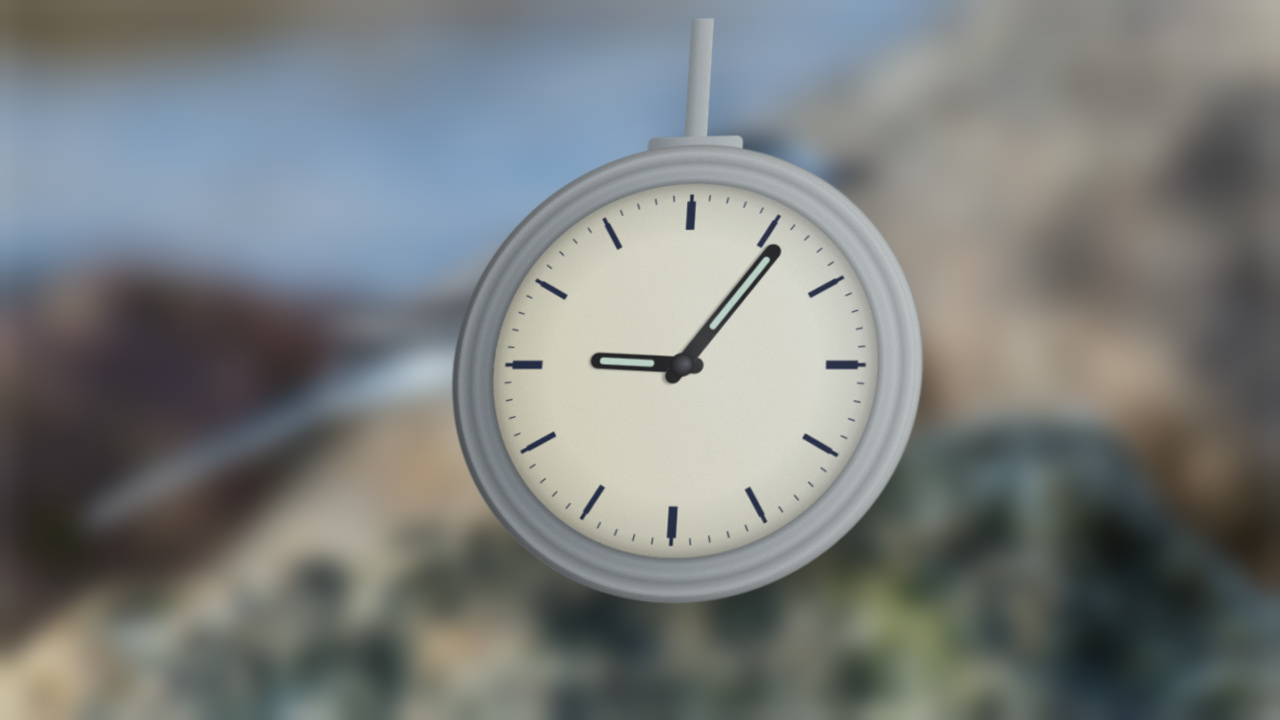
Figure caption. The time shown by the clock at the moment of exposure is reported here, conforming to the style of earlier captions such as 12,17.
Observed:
9,06
